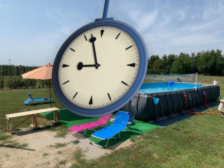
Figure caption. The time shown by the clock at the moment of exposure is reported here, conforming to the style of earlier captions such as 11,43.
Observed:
8,57
